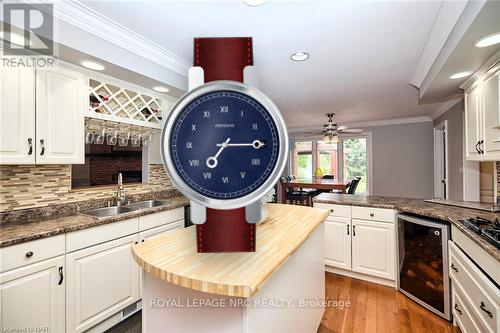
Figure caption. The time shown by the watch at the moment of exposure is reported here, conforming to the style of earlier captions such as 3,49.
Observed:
7,15
